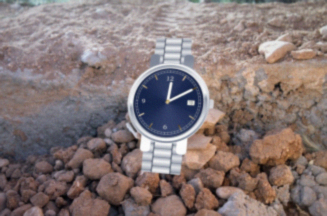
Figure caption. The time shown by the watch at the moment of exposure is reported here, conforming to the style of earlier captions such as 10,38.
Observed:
12,10
